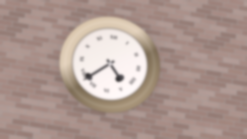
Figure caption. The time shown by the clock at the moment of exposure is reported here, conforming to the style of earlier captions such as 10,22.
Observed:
4,38
